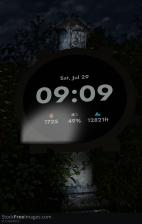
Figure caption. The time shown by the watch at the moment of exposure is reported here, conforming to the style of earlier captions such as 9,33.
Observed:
9,09
